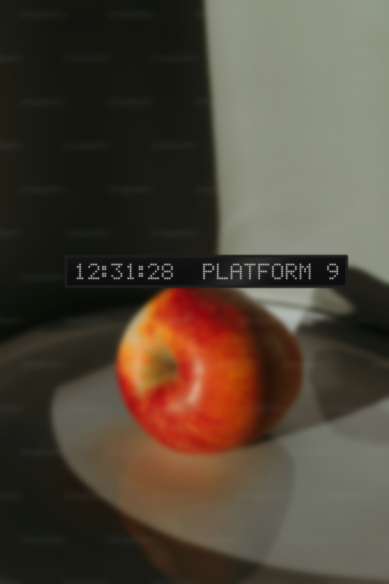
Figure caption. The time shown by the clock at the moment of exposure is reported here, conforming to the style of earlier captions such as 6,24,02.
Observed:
12,31,28
